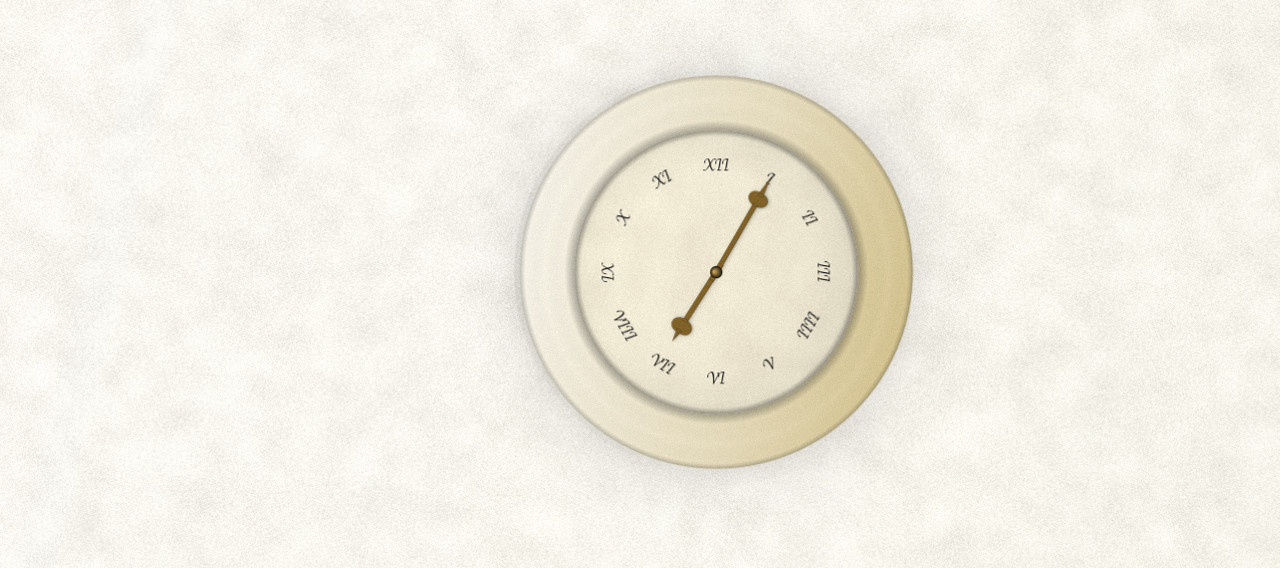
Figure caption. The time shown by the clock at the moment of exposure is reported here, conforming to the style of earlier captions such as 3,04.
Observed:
7,05
